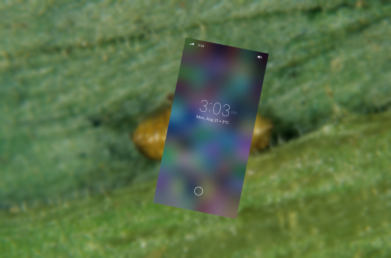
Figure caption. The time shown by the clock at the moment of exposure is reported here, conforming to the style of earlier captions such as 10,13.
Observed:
3,03
